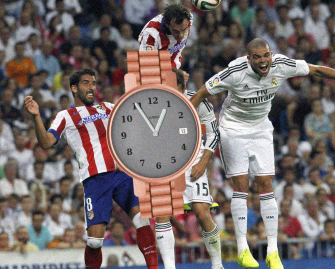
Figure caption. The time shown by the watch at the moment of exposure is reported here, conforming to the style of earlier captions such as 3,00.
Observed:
12,55
